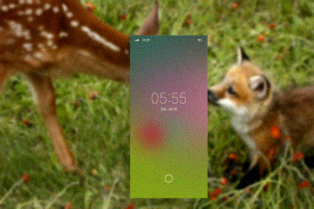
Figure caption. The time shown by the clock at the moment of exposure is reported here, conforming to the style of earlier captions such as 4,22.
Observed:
5,55
